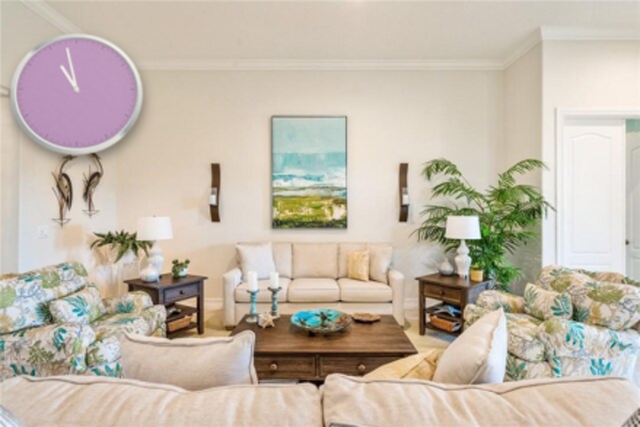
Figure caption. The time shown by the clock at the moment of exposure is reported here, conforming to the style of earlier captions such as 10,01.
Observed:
10,58
